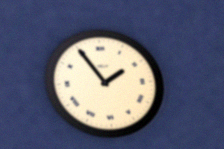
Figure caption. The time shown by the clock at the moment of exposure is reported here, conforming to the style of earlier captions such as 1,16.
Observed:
1,55
